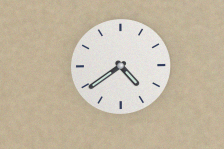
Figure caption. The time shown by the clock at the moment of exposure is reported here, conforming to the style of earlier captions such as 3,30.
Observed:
4,39
